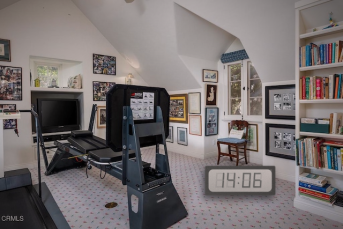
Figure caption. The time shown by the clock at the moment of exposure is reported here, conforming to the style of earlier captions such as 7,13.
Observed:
14,06
